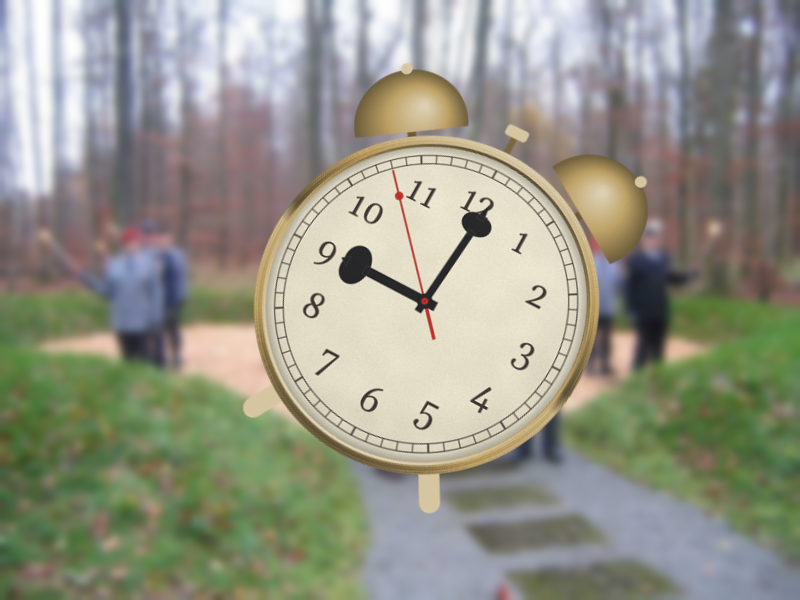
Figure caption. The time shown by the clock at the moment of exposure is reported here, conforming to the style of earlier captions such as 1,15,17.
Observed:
9,00,53
